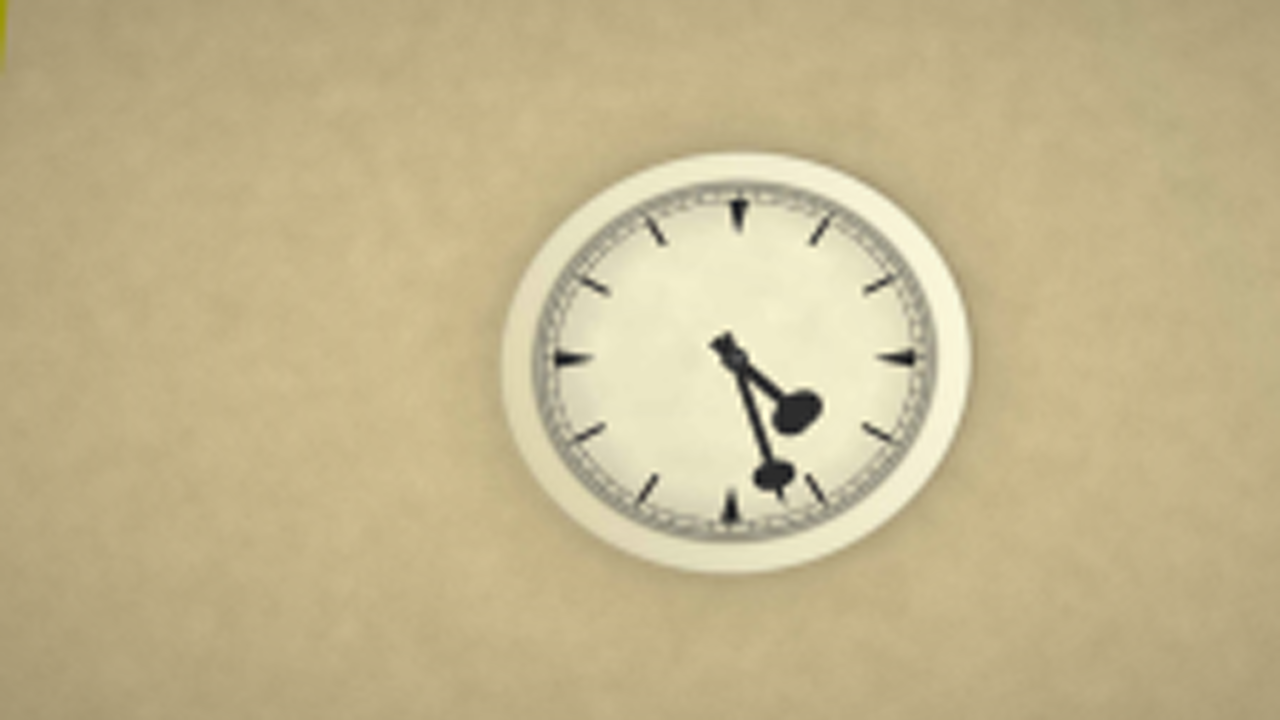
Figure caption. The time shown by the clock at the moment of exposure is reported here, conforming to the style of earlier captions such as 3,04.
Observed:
4,27
